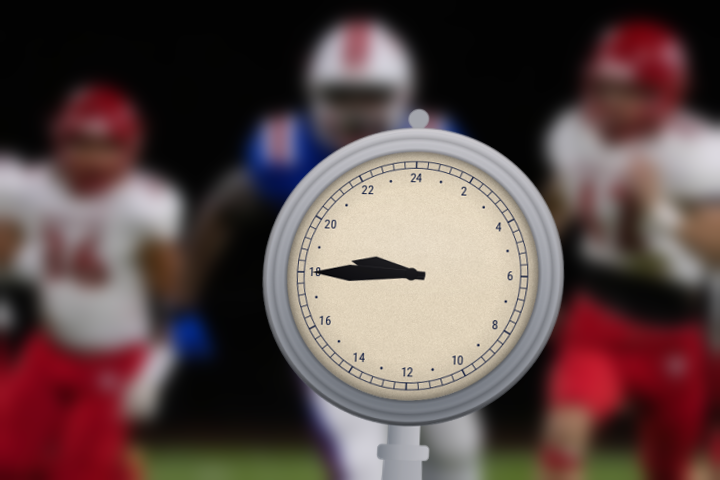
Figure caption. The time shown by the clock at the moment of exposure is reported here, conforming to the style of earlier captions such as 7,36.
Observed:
18,45
